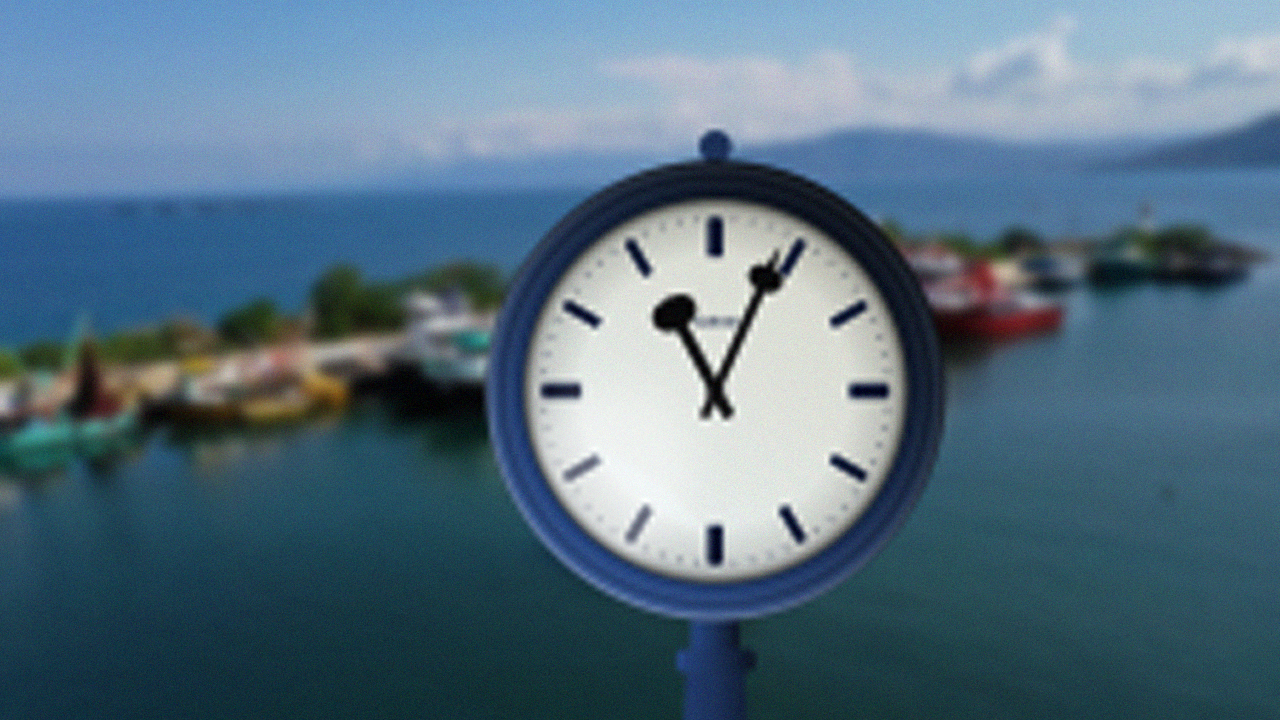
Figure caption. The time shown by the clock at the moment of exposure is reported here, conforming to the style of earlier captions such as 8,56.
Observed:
11,04
